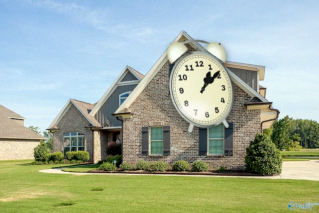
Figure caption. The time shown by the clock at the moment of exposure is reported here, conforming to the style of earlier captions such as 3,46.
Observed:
1,09
